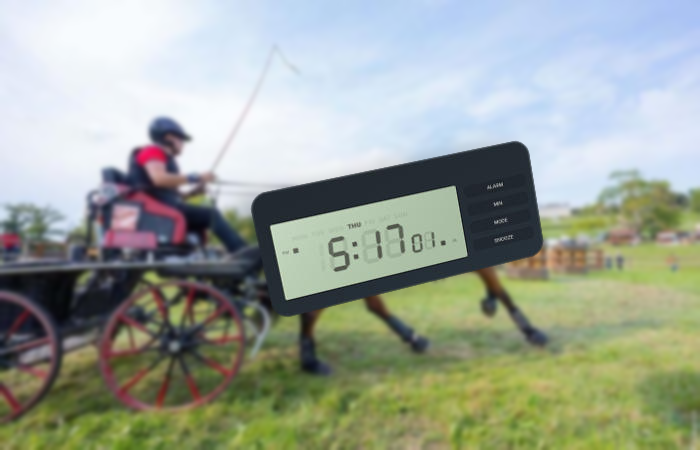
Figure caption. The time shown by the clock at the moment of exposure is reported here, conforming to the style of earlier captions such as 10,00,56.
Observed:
5,17,01
